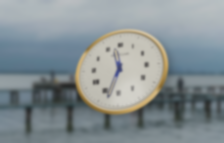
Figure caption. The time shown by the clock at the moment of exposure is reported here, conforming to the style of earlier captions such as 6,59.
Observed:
11,33
